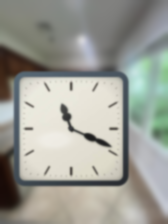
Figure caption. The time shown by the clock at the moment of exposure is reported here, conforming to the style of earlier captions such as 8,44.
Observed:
11,19
